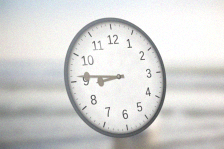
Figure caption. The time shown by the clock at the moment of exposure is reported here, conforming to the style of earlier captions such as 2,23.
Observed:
8,46
